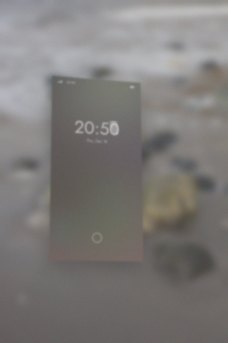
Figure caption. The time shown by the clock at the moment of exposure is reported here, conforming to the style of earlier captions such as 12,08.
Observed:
20,50
